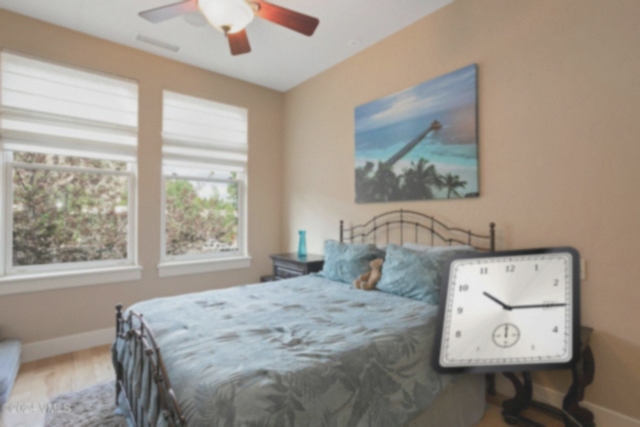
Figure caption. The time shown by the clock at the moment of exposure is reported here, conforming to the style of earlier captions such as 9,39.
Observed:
10,15
